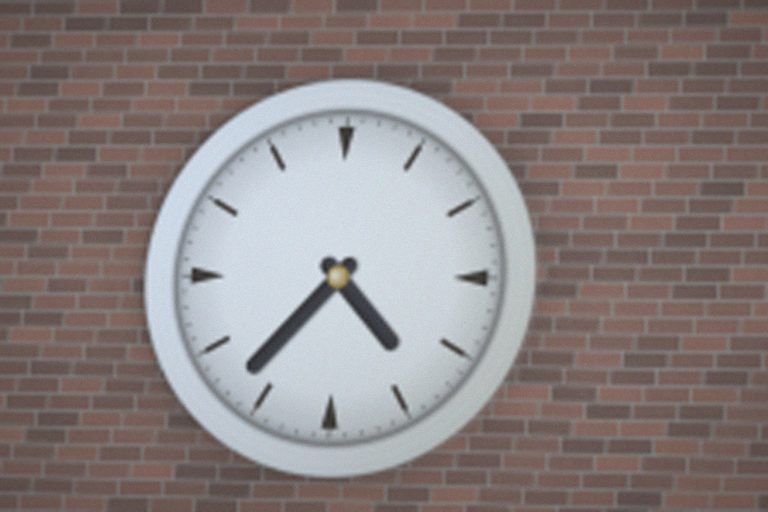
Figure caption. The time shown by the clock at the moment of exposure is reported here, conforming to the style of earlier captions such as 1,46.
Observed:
4,37
